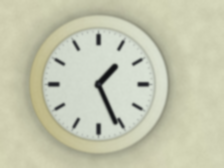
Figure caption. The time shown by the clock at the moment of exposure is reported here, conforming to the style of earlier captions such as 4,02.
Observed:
1,26
